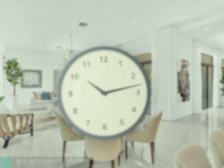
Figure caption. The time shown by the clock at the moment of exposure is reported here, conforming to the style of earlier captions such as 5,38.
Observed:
10,13
